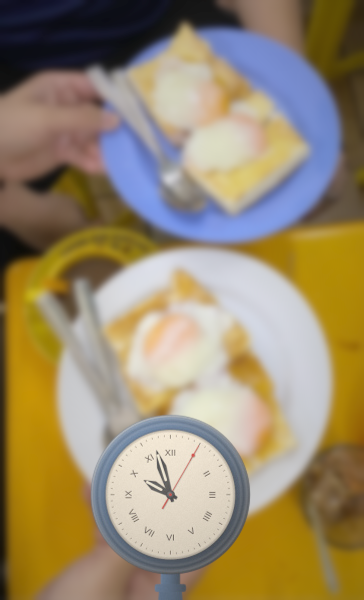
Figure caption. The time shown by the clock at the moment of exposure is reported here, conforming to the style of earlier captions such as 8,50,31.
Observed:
9,57,05
